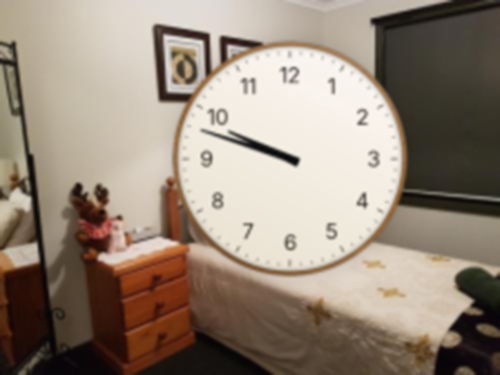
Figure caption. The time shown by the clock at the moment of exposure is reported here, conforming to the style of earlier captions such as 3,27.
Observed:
9,48
